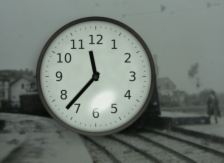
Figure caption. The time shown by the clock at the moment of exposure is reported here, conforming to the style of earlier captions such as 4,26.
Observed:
11,37
